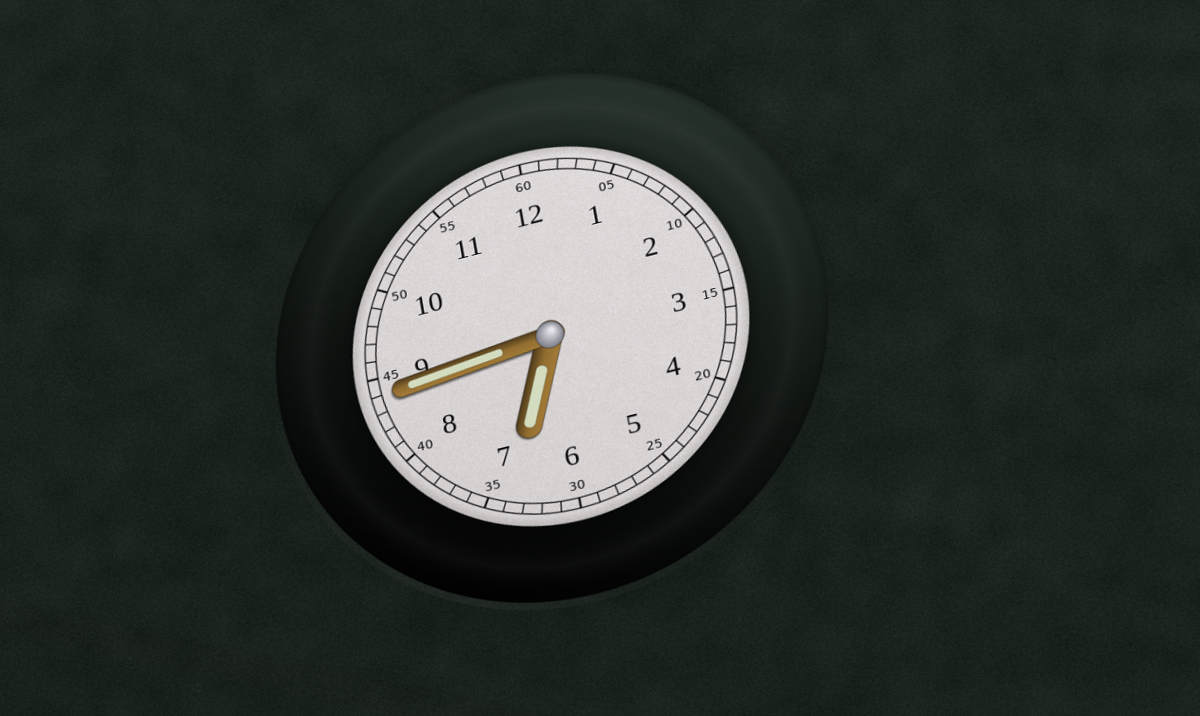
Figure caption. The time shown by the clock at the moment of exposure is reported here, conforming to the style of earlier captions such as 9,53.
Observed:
6,44
